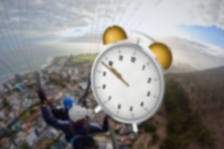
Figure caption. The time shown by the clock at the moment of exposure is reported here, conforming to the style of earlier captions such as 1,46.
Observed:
9,48
